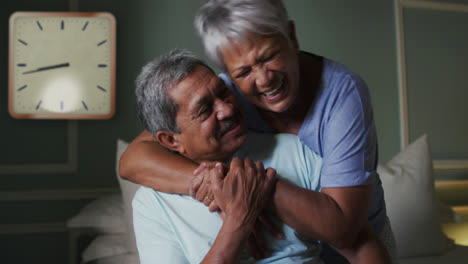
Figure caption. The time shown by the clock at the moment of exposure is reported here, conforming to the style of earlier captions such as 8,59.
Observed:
8,43
